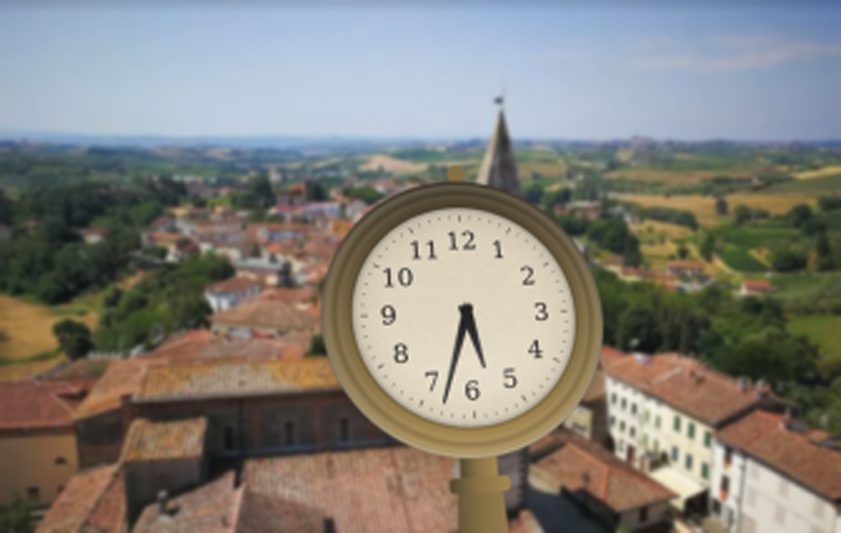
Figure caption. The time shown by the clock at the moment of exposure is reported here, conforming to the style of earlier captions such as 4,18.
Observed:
5,33
